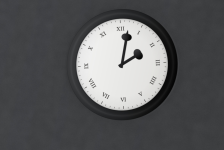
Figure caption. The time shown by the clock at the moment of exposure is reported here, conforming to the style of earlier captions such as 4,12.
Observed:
2,02
